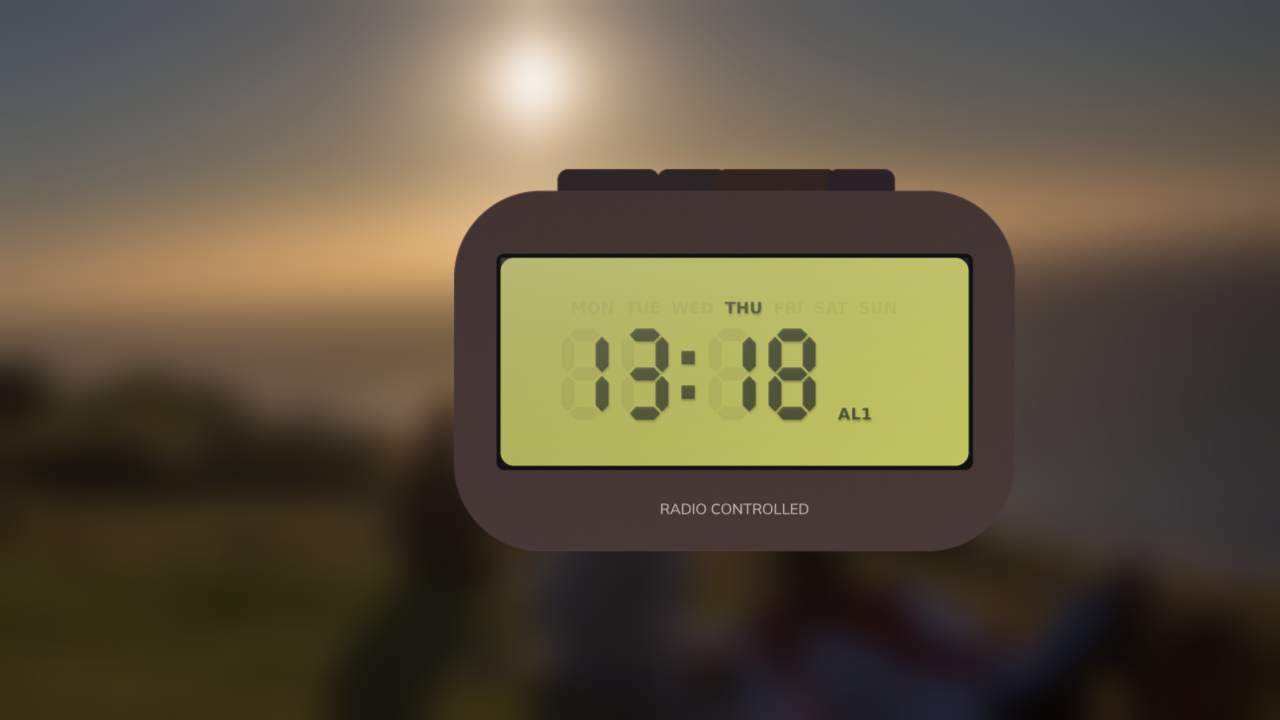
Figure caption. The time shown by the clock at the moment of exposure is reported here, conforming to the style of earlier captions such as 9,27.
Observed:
13,18
